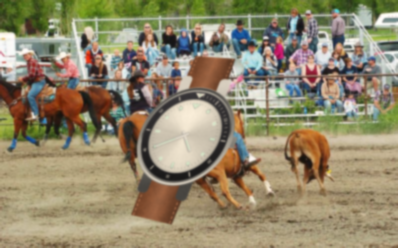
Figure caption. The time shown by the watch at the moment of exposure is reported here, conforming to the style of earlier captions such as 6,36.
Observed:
4,40
